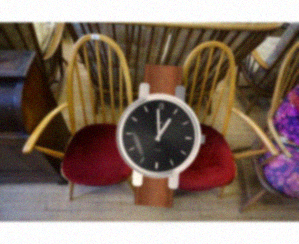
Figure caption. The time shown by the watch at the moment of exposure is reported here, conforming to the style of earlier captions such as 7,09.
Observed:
12,59
